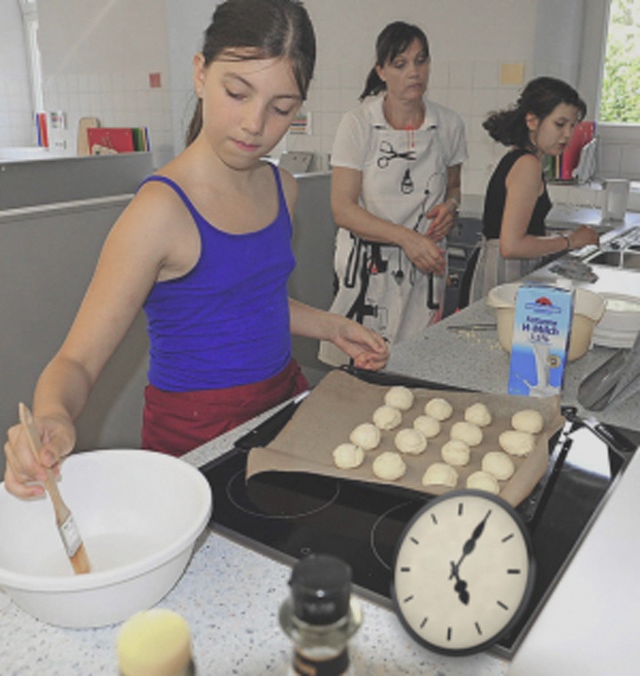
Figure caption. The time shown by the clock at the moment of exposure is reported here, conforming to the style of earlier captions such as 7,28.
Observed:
5,05
